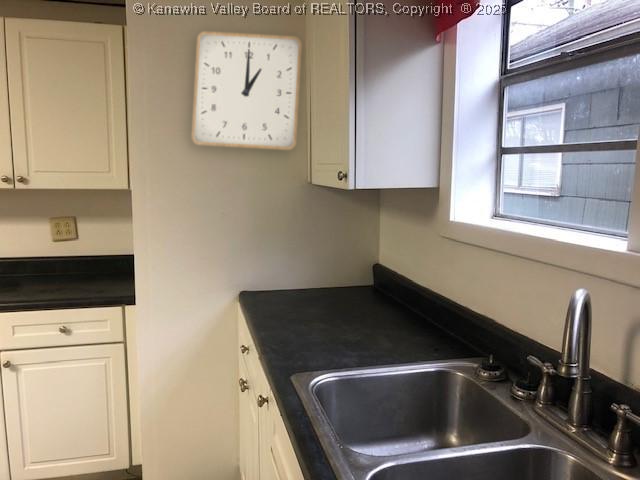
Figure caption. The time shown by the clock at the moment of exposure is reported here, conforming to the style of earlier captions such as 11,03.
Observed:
1,00
